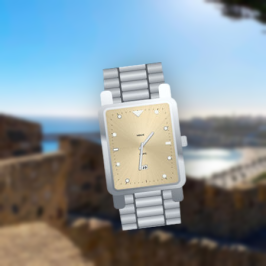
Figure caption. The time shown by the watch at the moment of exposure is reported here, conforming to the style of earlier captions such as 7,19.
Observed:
1,32
